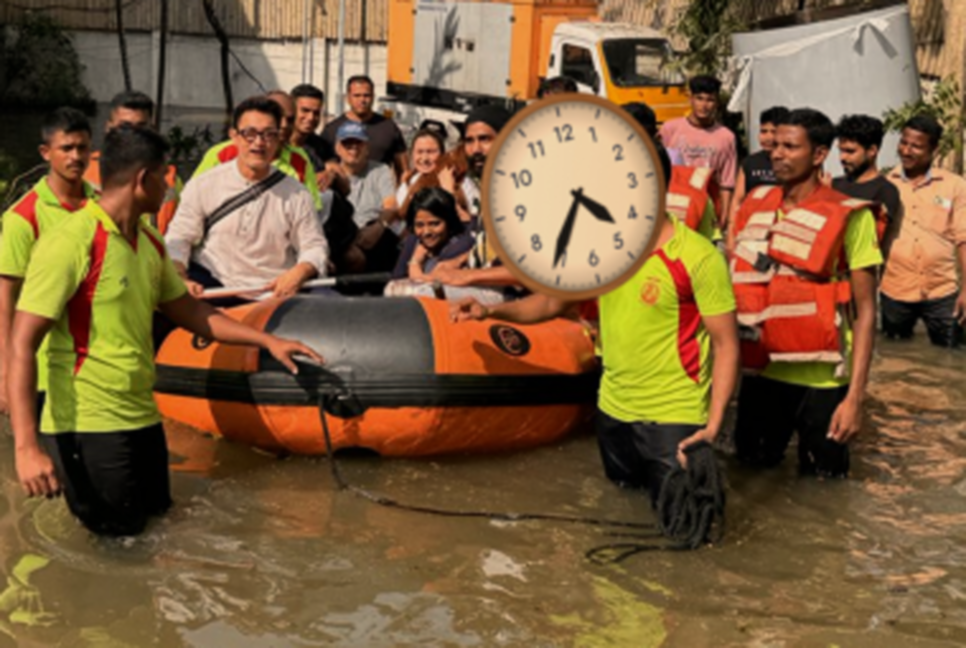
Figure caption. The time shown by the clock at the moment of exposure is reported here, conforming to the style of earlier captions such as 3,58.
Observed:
4,36
